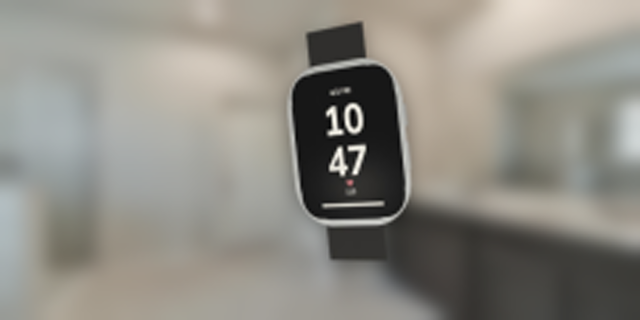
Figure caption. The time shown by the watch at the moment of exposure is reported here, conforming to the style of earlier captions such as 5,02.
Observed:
10,47
